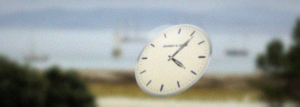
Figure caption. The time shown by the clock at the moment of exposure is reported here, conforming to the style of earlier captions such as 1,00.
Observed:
4,06
